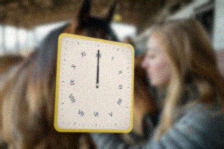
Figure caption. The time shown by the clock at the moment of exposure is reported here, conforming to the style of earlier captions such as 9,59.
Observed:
12,00
